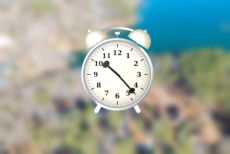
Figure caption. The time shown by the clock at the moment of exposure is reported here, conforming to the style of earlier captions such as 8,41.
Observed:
10,23
